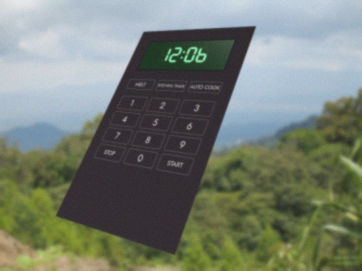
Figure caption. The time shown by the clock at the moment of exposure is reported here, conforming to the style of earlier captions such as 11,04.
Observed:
12,06
